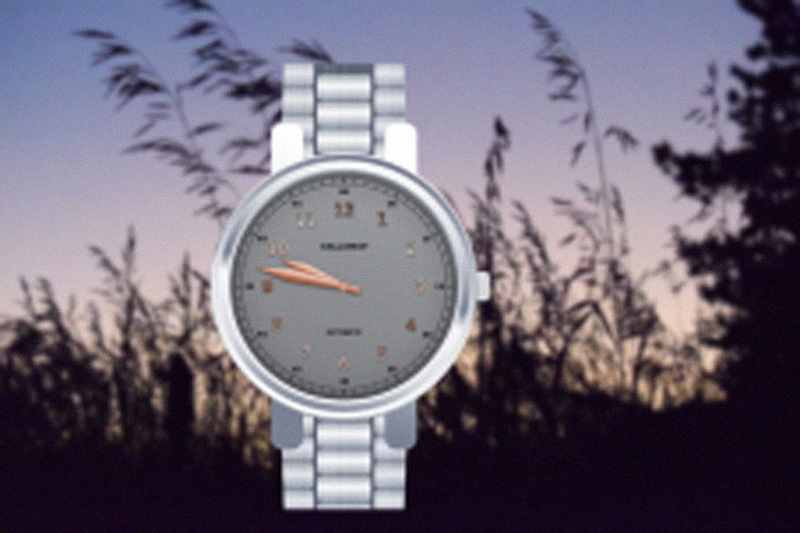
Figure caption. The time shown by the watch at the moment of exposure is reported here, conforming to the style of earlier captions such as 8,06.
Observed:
9,47
